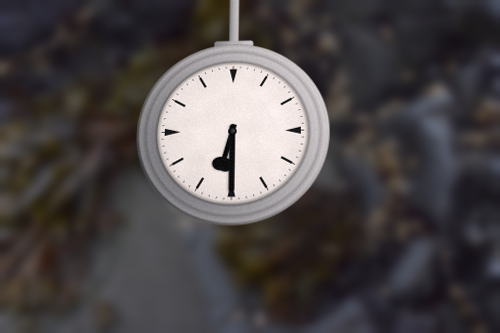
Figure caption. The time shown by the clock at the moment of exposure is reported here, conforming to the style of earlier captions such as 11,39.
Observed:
6,30
